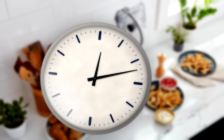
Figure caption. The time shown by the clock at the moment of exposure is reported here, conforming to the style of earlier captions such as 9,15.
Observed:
12,12
